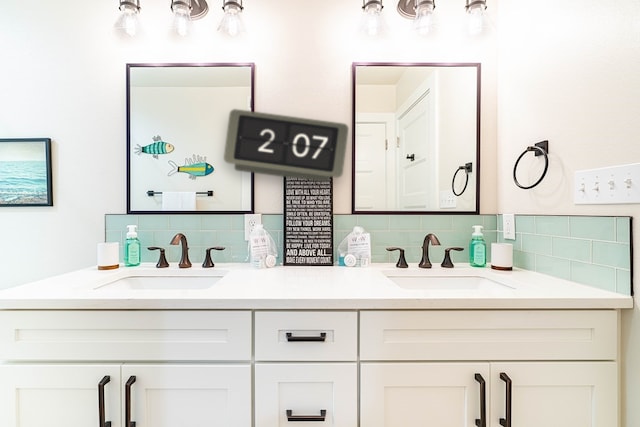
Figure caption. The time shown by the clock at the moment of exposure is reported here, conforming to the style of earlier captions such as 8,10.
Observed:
2,07
